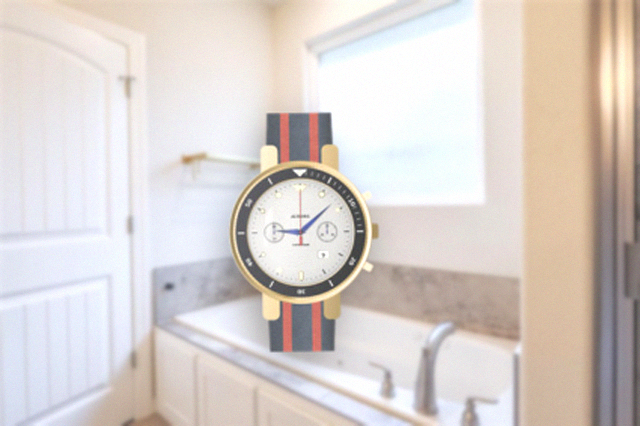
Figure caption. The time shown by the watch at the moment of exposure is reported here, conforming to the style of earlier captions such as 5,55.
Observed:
9,08
